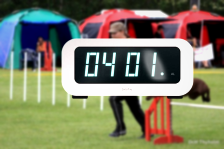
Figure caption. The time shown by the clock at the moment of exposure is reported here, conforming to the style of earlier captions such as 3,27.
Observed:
4,01
